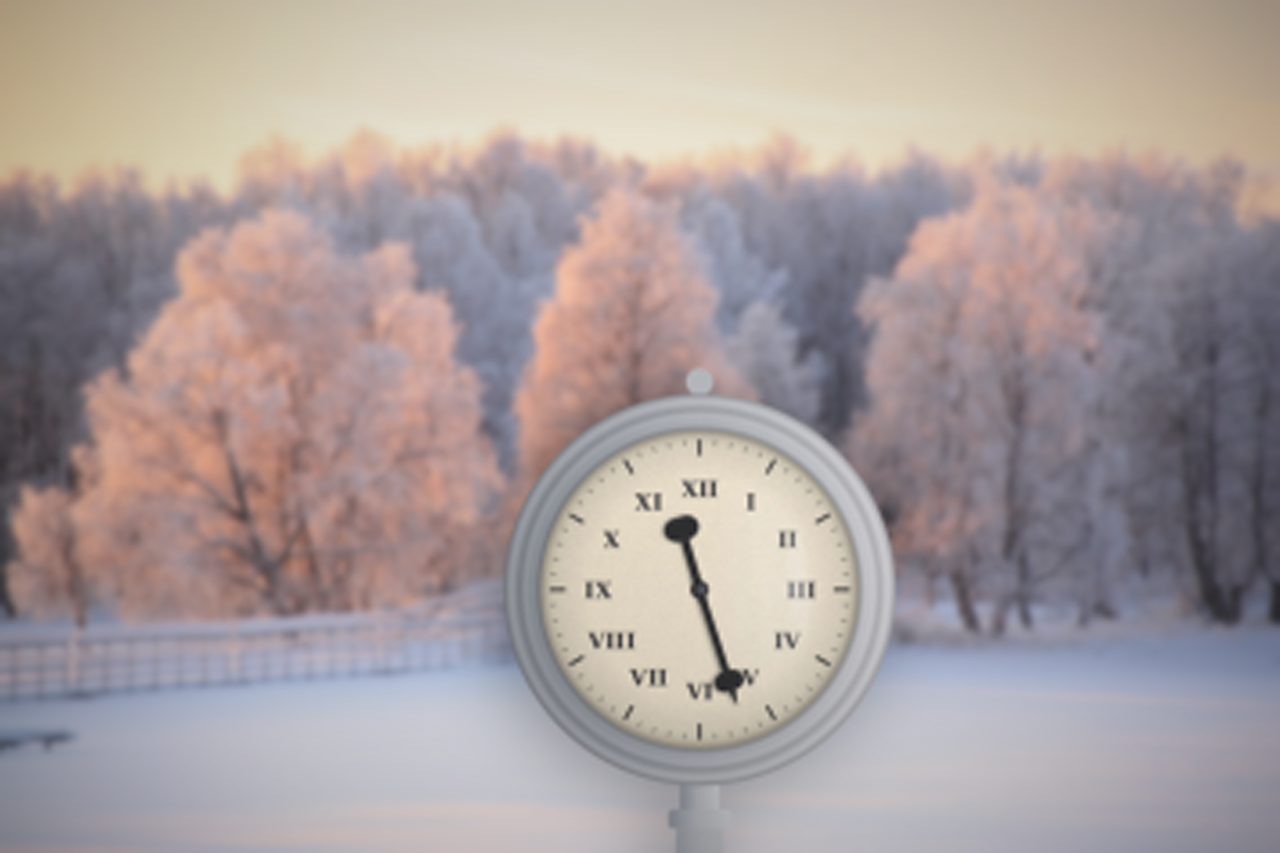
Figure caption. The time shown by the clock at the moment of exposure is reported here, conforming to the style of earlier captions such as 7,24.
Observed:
11,27
